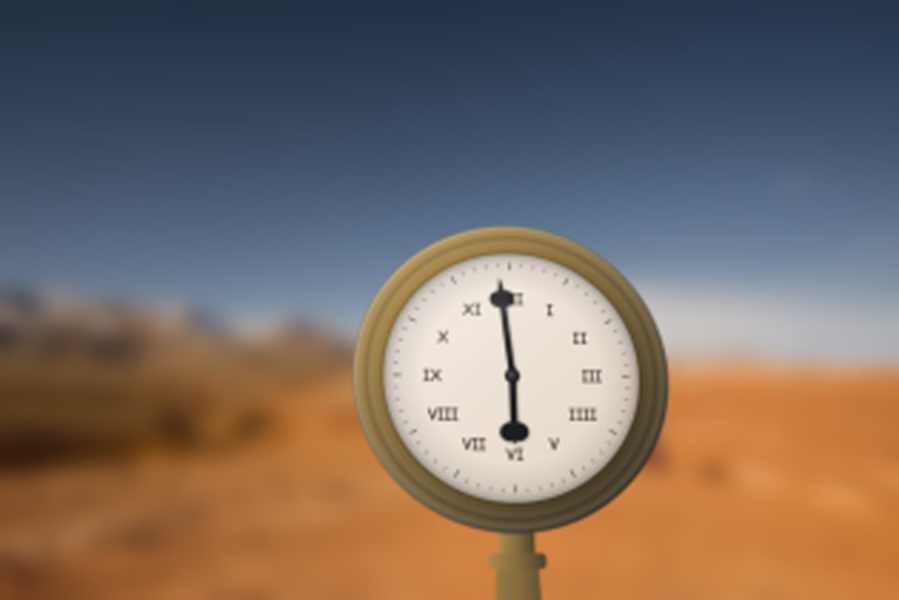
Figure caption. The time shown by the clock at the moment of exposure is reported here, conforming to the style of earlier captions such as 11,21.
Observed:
5,59
